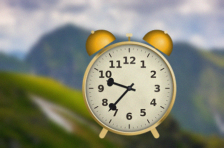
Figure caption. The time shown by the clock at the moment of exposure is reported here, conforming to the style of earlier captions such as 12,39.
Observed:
9,37
